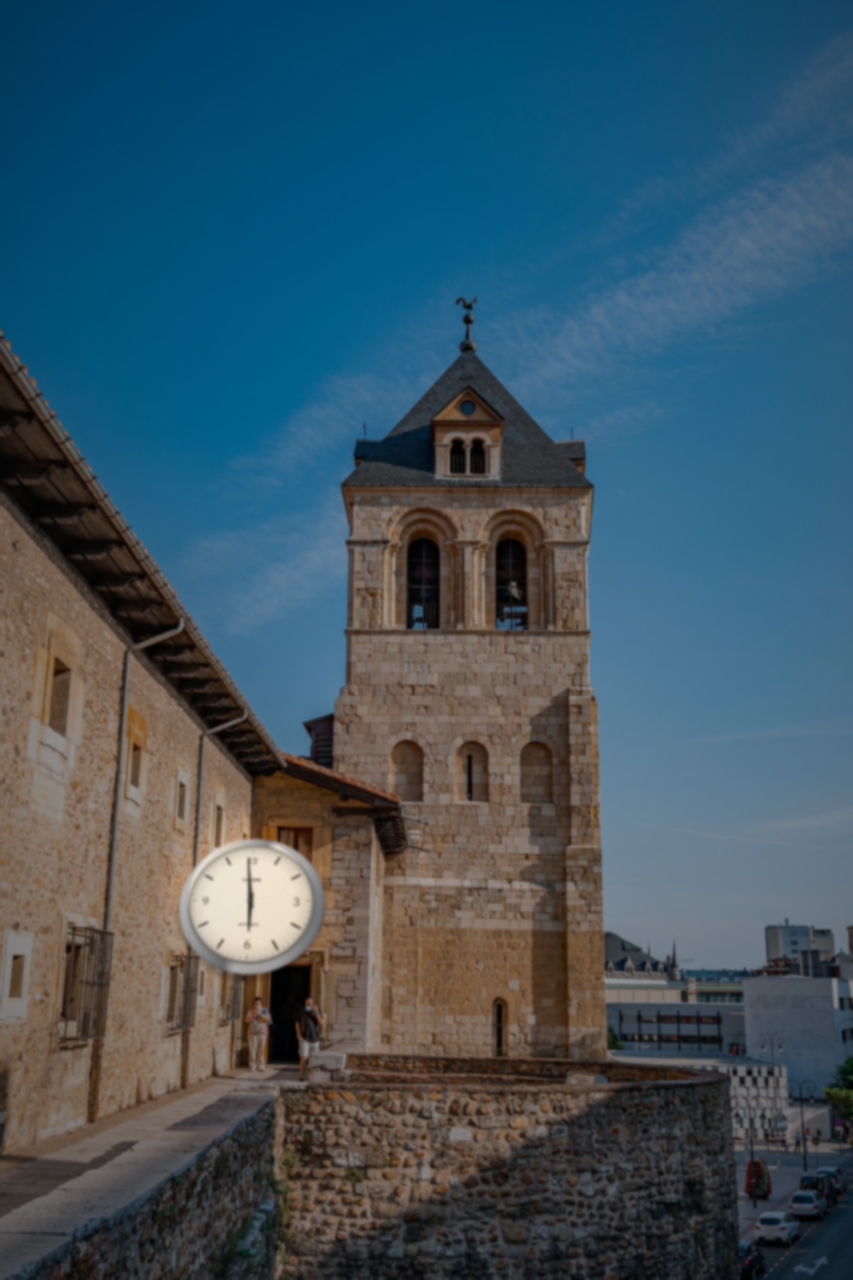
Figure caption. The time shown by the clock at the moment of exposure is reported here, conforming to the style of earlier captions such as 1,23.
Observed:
5,59
